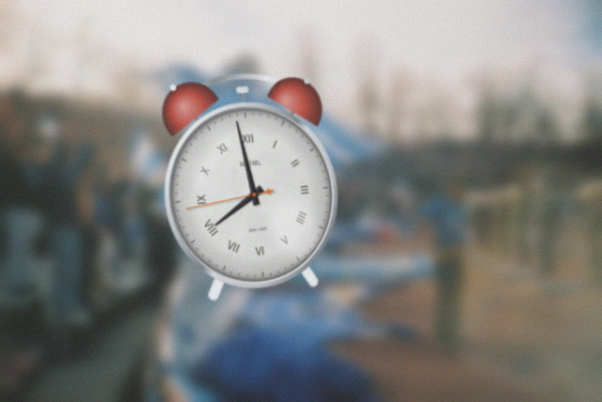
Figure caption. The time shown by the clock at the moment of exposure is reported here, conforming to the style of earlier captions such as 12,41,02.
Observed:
7,58,44
